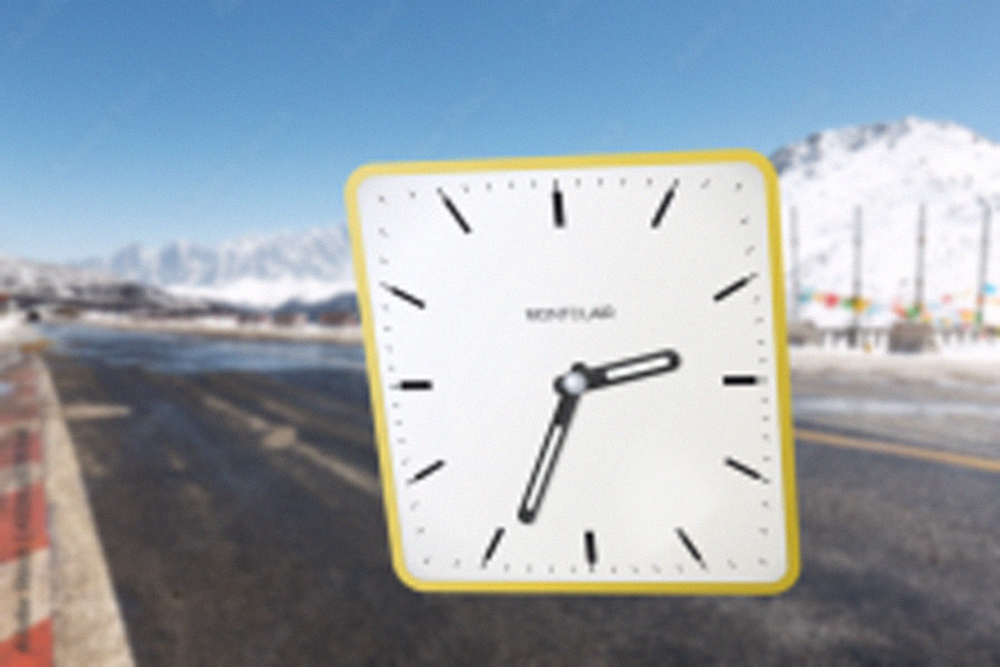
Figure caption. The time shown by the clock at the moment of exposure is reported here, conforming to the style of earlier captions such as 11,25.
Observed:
2,34
